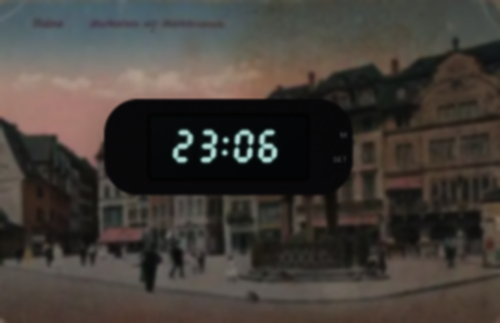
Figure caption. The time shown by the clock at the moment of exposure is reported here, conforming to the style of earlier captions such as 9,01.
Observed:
23,06
